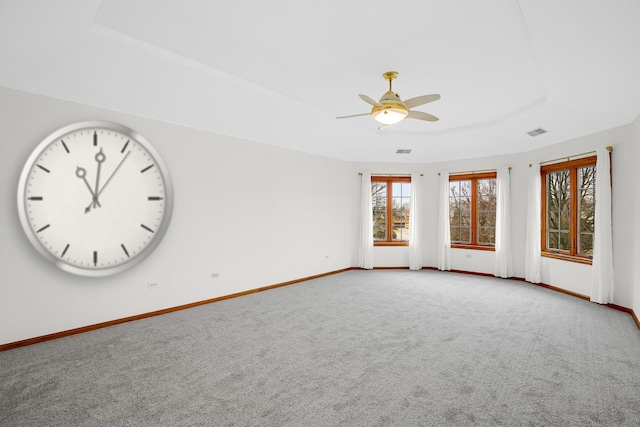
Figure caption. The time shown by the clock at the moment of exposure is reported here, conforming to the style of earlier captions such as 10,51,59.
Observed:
11,01,06
